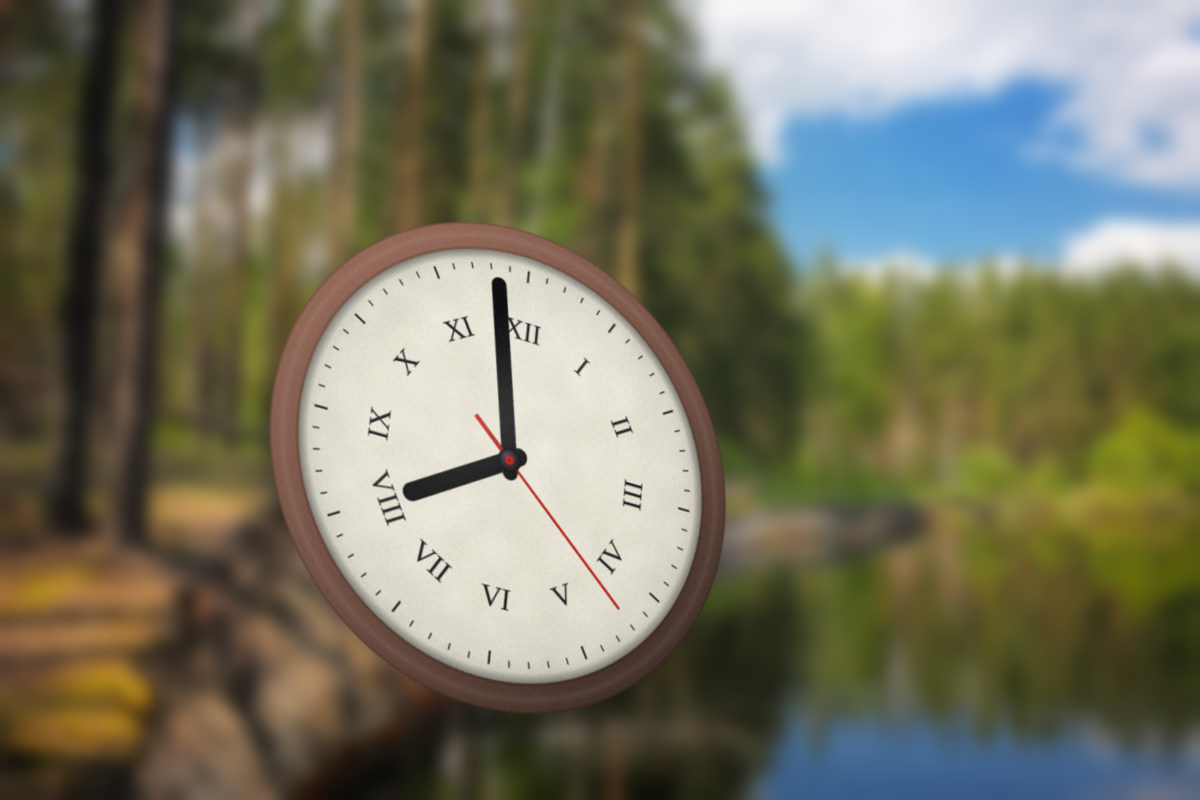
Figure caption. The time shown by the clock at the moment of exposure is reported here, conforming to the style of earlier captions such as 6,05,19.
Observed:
7,58,22
